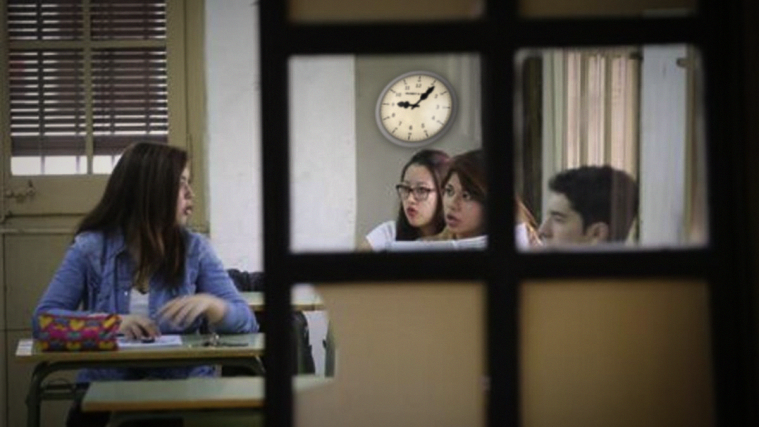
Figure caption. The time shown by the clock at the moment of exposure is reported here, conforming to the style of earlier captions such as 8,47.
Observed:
9,06
